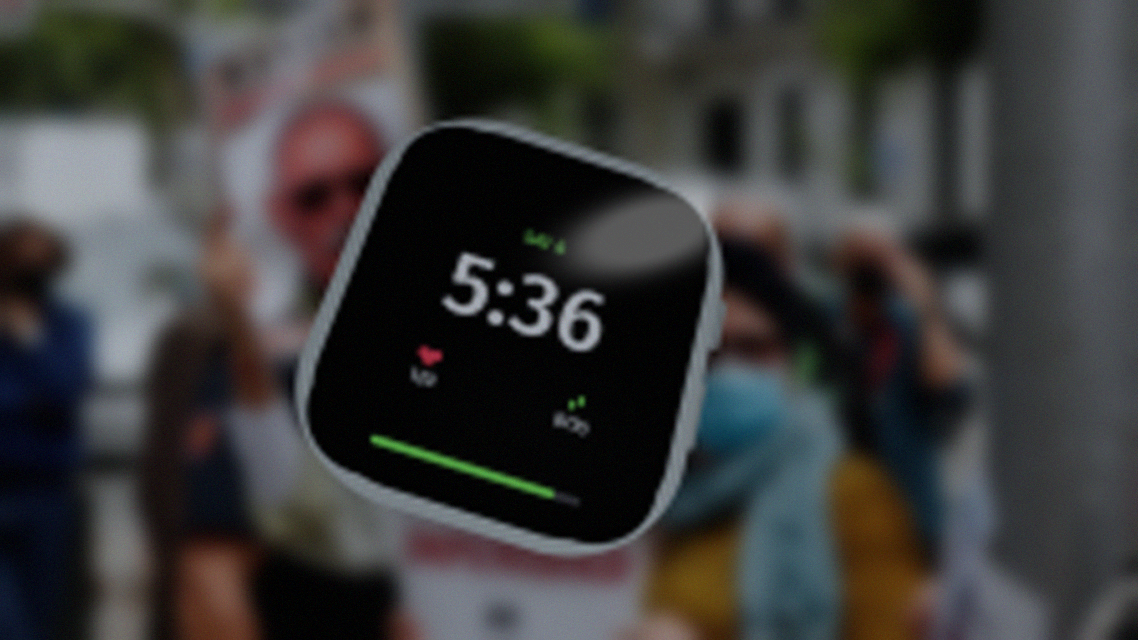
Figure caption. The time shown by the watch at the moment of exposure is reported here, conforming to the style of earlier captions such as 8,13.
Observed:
5,36
